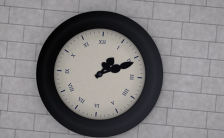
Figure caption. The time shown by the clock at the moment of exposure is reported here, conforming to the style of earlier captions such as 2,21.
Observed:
1,11
